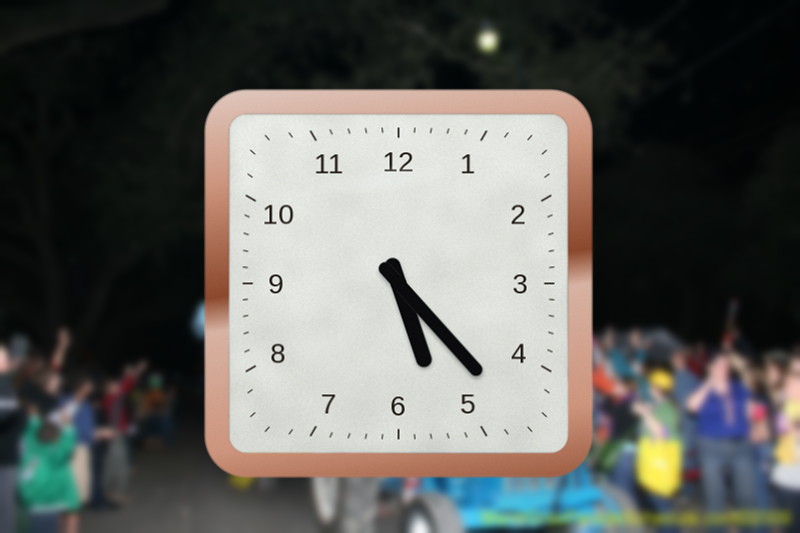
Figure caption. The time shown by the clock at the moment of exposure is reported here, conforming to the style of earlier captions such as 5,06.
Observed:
5,23
